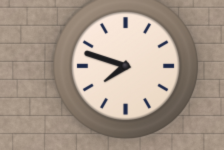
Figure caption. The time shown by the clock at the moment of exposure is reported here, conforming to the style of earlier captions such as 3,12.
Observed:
7,48
